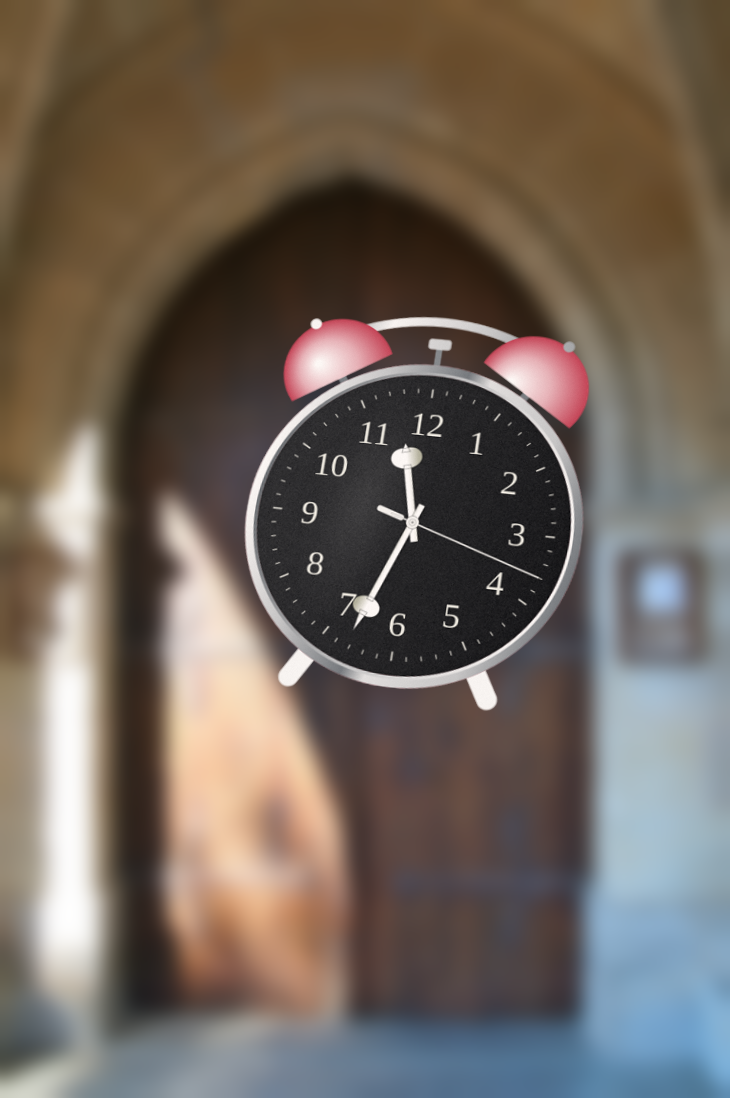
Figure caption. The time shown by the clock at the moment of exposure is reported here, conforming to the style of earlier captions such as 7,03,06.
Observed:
11,33,18
